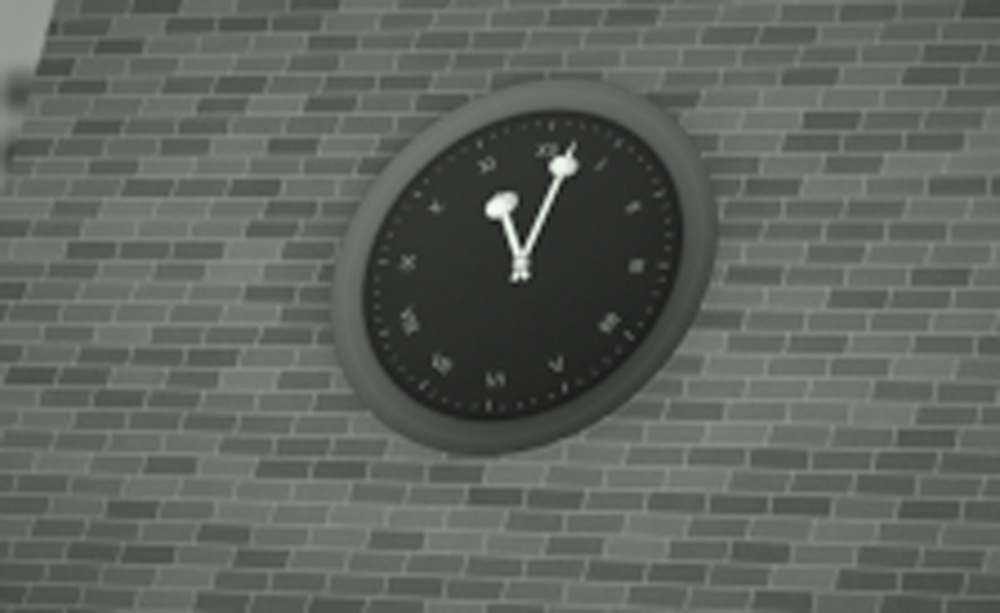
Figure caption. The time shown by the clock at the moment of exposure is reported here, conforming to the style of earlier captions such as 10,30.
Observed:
11,02
